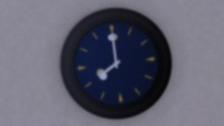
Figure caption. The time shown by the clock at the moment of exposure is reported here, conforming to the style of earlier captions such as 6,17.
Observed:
8,00
